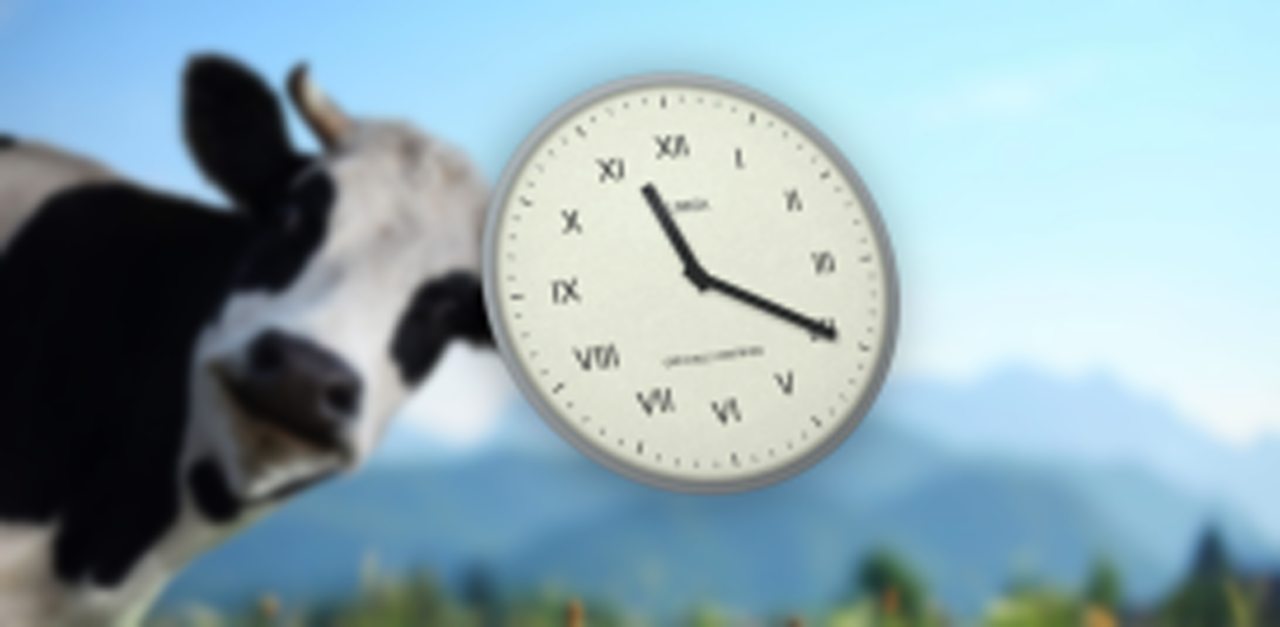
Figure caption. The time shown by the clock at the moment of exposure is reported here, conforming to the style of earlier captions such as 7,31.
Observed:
11,20
